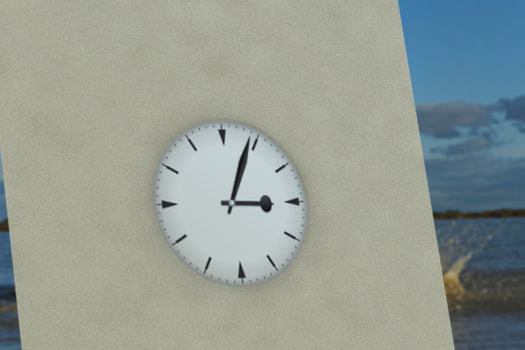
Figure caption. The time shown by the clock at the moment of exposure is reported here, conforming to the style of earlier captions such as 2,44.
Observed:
3,04
